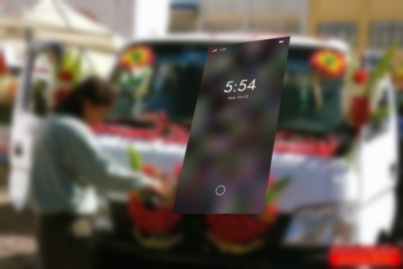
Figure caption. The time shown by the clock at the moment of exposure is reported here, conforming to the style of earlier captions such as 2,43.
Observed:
5,54
